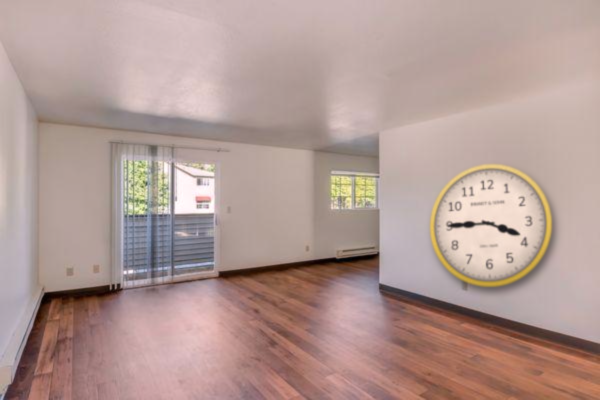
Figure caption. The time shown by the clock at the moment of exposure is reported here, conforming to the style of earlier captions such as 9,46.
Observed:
3,45
